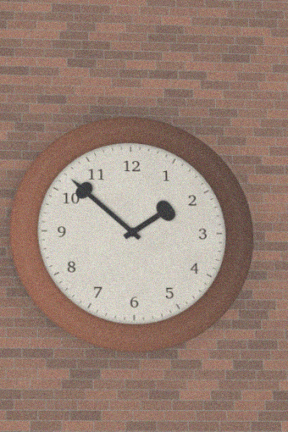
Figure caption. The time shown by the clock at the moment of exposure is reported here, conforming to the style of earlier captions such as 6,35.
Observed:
1,52
